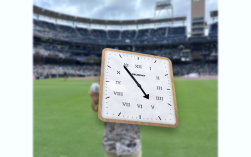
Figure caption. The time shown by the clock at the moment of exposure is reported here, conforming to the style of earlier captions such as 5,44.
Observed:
4,54
